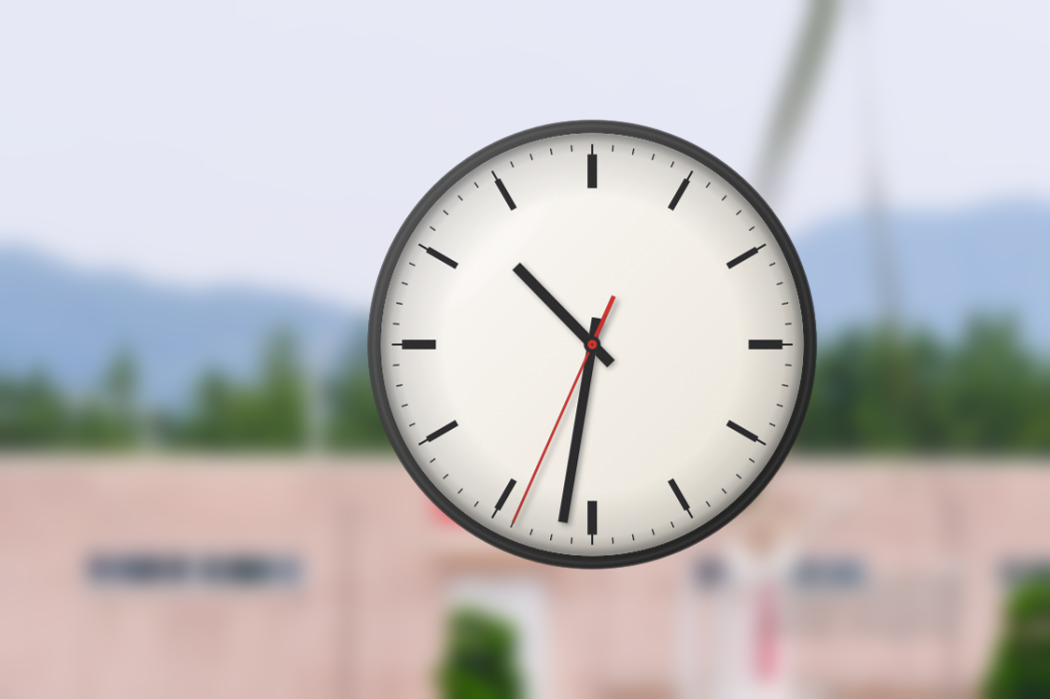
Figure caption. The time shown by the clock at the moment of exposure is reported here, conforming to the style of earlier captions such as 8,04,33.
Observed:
10,31,34
